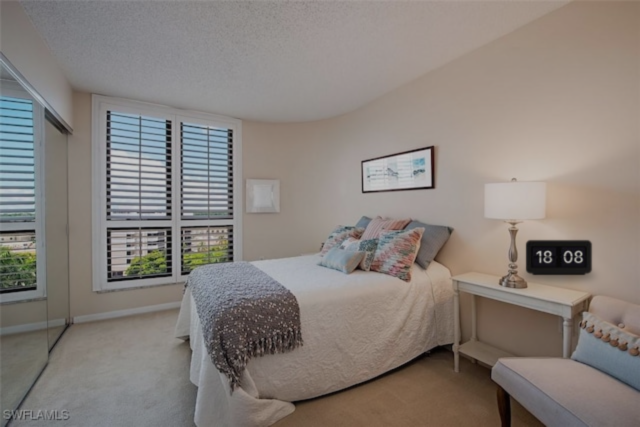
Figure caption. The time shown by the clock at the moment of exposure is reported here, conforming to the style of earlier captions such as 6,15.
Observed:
18,08
